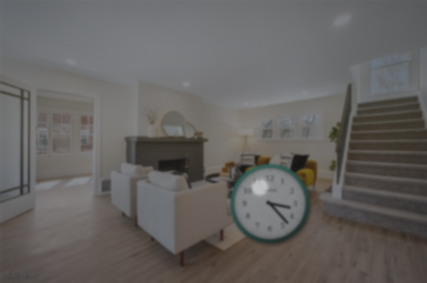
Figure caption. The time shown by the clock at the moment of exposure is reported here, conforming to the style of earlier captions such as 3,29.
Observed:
3,23
